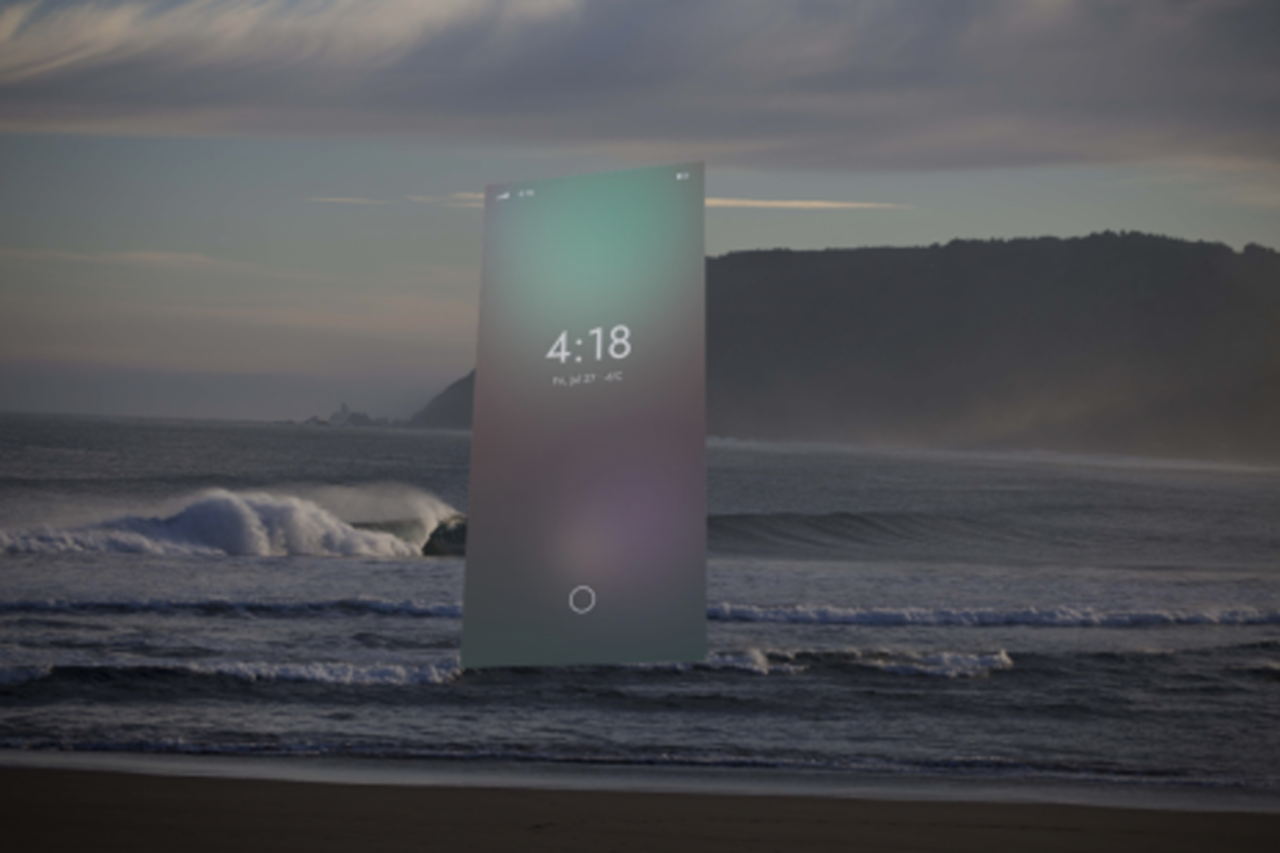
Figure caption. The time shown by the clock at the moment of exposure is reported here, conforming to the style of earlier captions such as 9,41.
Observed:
4,18
